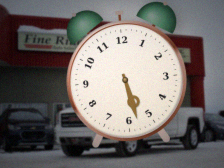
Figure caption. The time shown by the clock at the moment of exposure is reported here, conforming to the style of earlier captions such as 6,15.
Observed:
5,28
